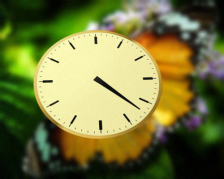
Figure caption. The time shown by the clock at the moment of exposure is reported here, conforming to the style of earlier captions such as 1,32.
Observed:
4,22
